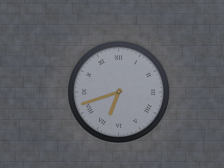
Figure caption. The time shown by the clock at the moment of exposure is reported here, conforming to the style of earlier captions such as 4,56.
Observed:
6,42
